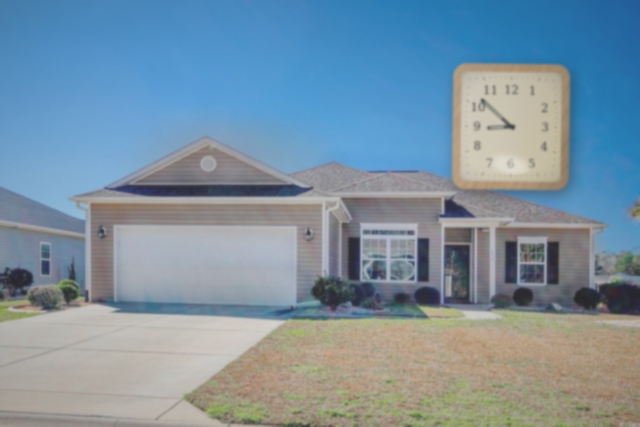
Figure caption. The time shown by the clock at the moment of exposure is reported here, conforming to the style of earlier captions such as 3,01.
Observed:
8,52
